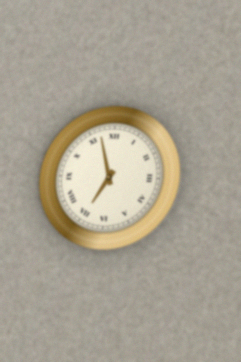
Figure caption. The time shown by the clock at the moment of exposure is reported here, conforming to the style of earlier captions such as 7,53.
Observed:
6,57
